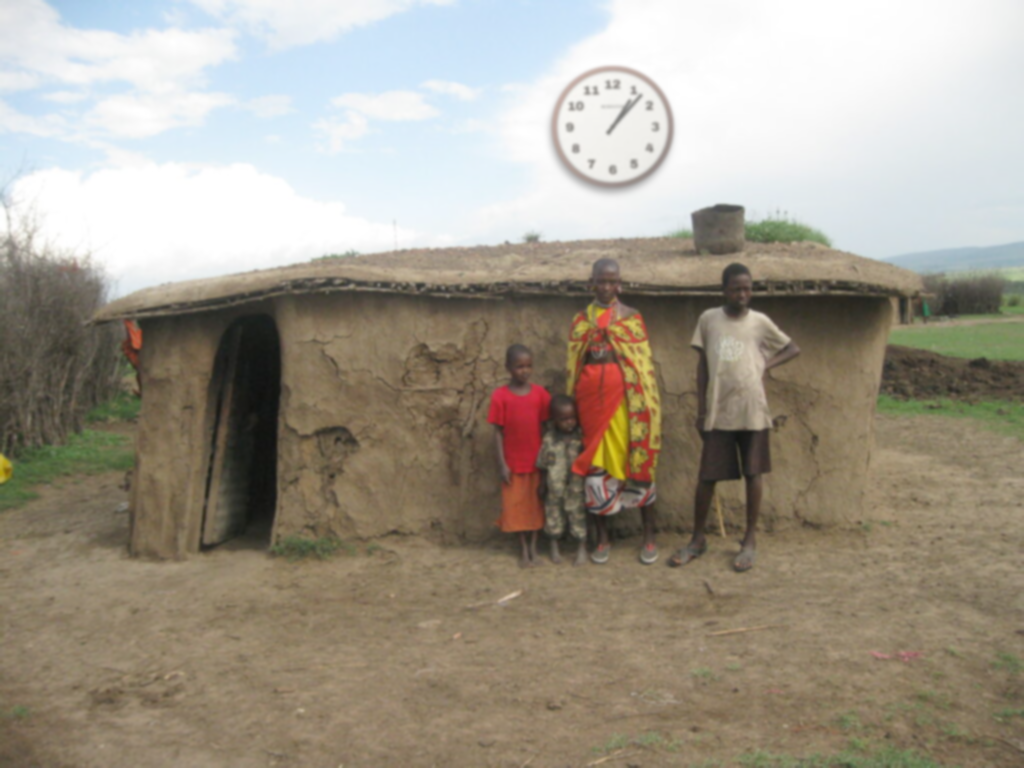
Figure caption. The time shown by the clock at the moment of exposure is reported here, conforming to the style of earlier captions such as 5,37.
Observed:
1,07
